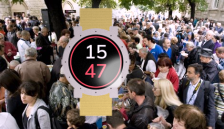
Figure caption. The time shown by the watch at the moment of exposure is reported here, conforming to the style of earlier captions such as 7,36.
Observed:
15,47
